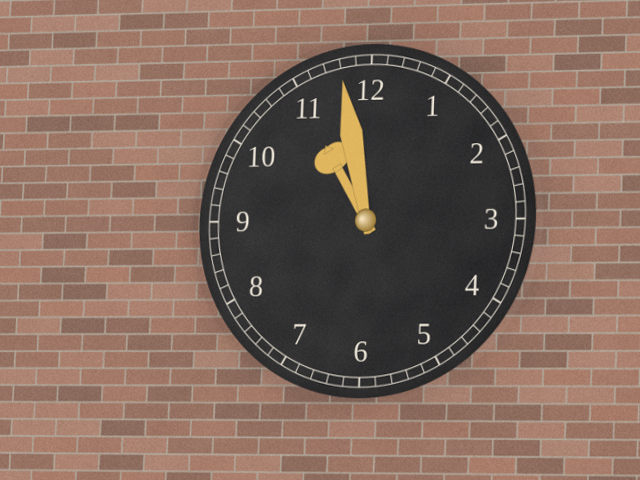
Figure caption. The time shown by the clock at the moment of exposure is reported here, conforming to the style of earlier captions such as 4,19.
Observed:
10,58
